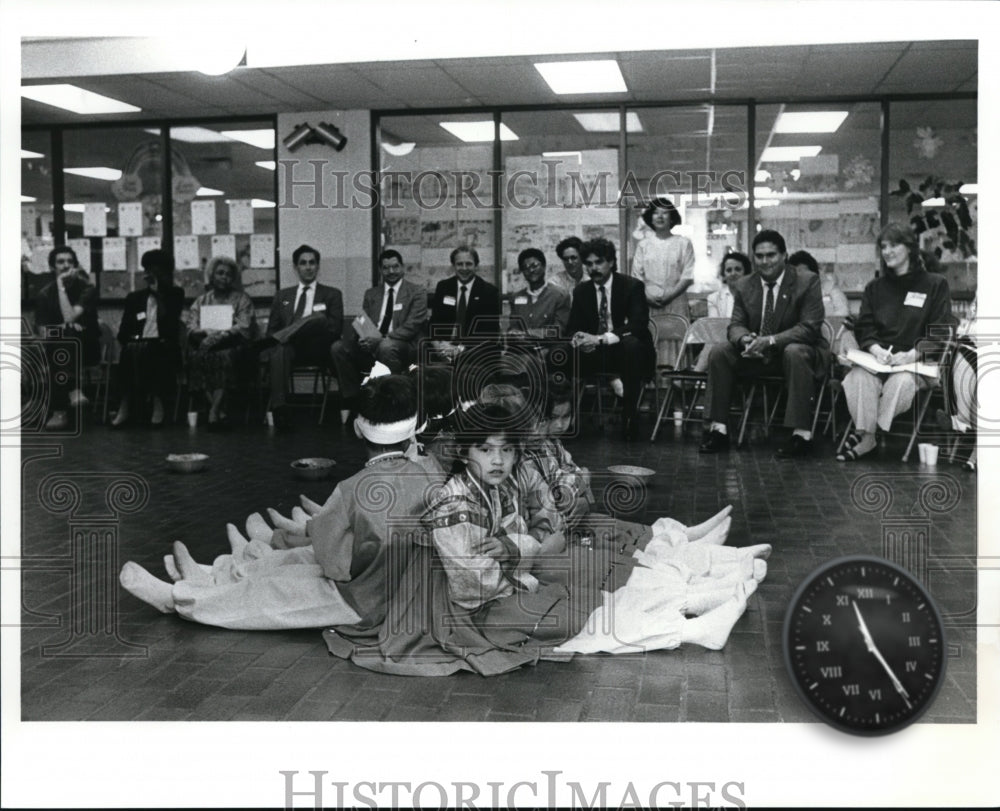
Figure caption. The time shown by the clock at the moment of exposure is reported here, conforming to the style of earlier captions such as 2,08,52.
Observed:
11,24,25
